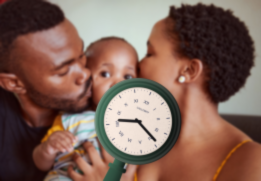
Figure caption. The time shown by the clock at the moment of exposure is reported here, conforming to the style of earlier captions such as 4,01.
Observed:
8,19
